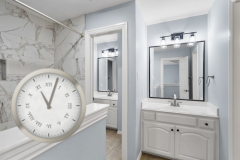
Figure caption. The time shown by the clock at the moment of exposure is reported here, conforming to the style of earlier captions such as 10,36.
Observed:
11,03
